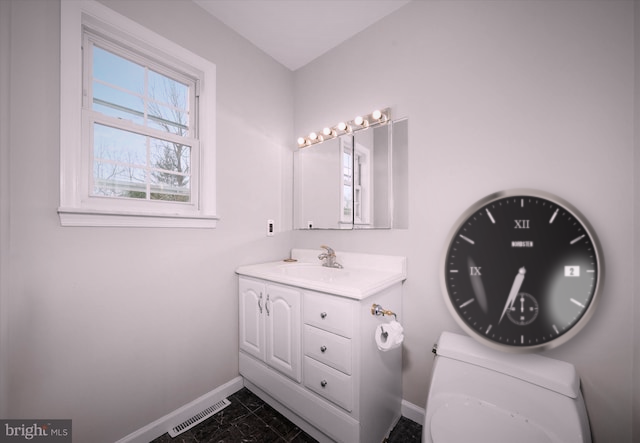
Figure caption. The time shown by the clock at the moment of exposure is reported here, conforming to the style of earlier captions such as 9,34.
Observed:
6,34
